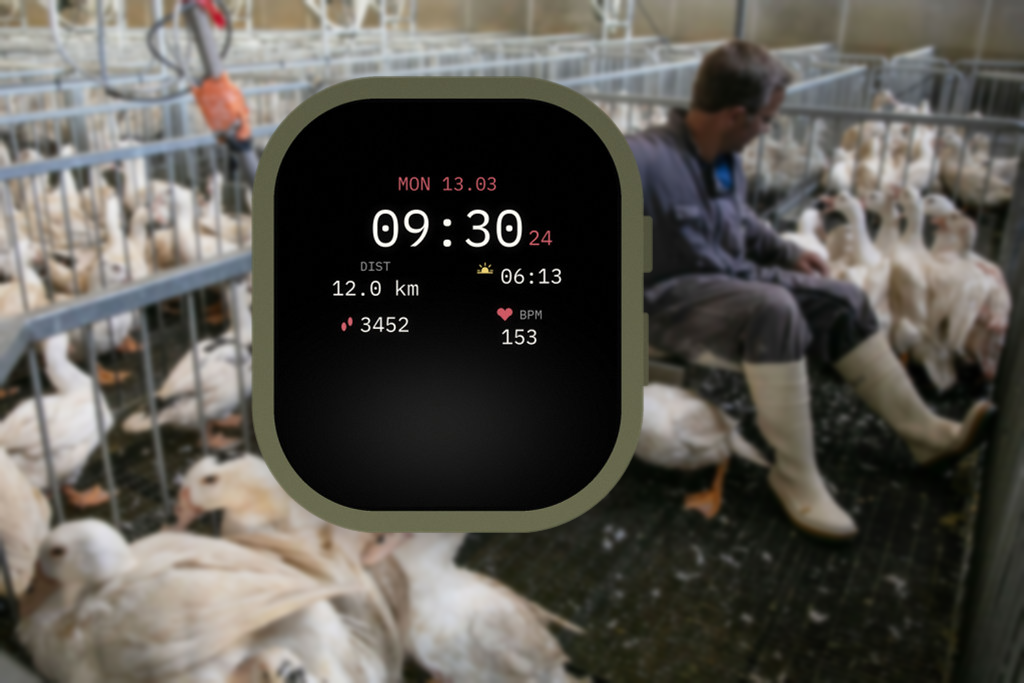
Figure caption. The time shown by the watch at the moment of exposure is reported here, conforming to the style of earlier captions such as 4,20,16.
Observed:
9,30,24
